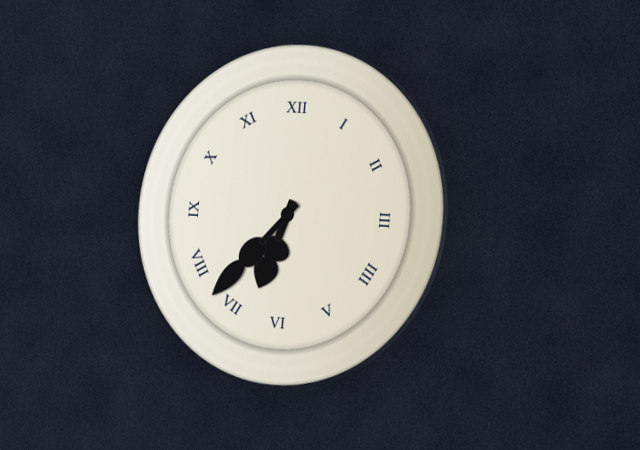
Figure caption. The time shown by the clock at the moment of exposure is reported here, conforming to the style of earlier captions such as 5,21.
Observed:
6,37
